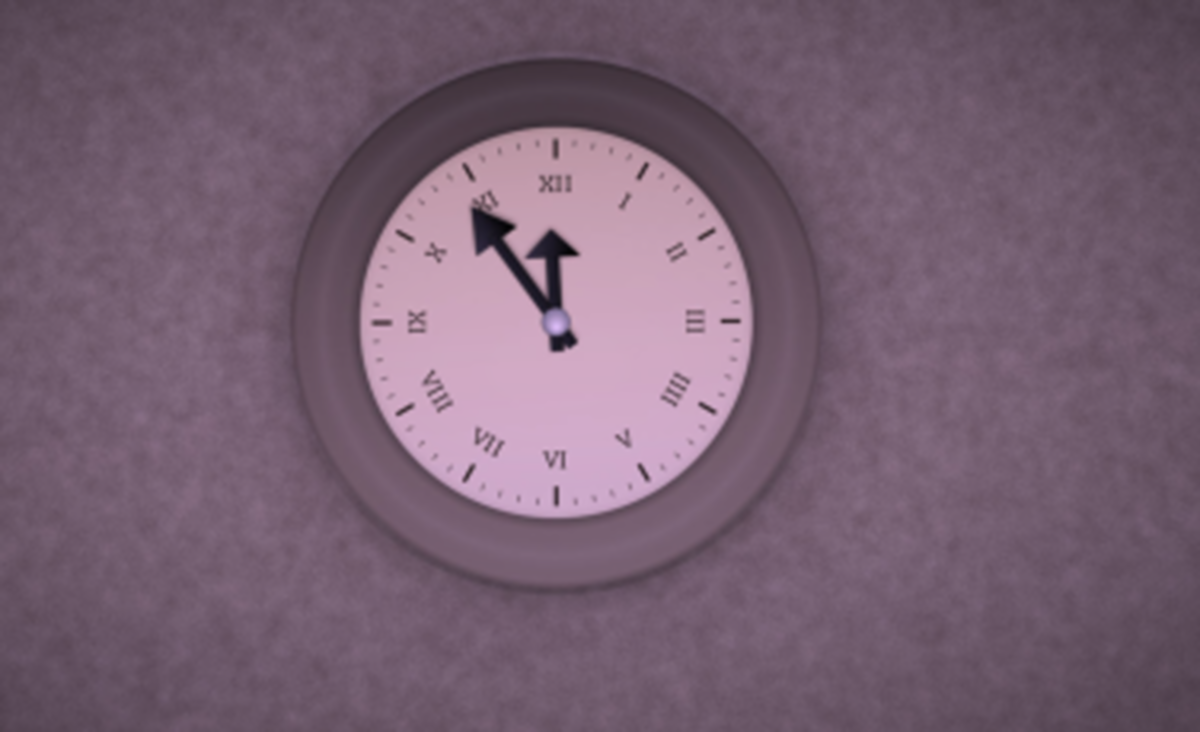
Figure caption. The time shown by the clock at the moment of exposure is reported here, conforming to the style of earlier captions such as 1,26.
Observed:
11,54
